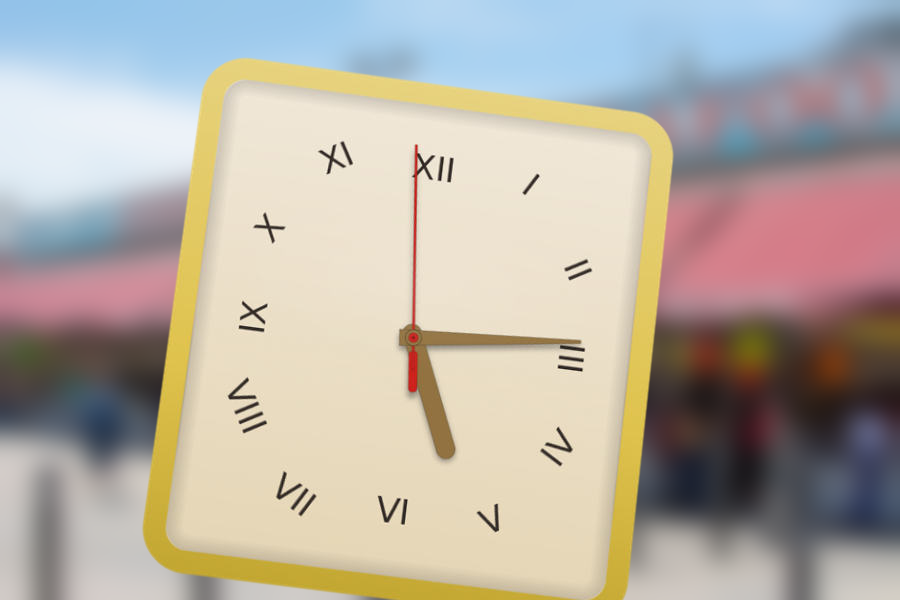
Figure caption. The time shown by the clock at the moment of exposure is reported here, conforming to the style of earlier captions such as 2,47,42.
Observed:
5,13,59
